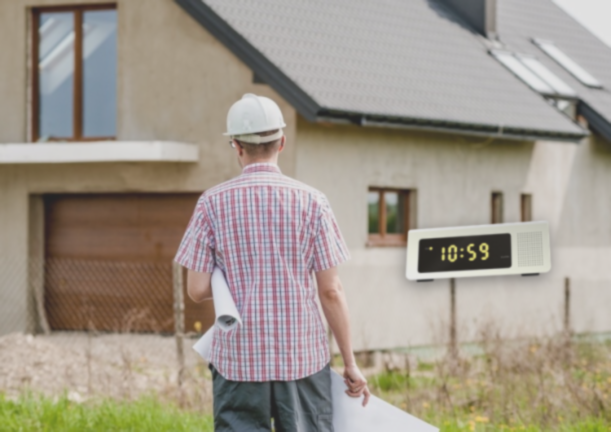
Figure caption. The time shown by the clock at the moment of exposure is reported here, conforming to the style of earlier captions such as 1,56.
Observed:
10,59
